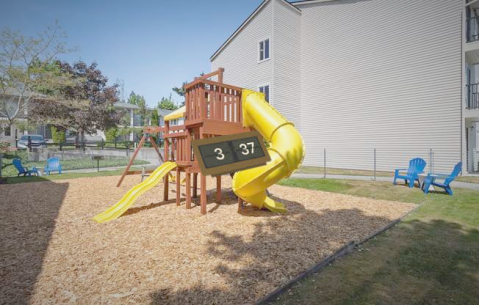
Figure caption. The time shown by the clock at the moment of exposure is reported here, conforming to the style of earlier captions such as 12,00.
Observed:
3,37
